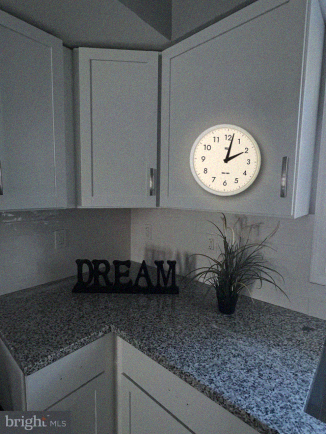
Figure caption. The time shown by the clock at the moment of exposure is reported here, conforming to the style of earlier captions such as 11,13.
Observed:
2,02
